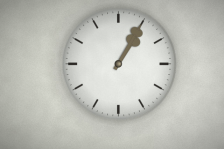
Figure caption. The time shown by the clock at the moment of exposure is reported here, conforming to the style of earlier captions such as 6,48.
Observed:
1,05
